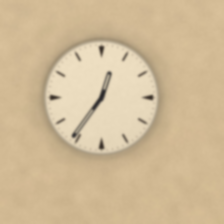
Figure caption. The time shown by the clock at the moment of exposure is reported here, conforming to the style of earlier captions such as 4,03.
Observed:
12,36
